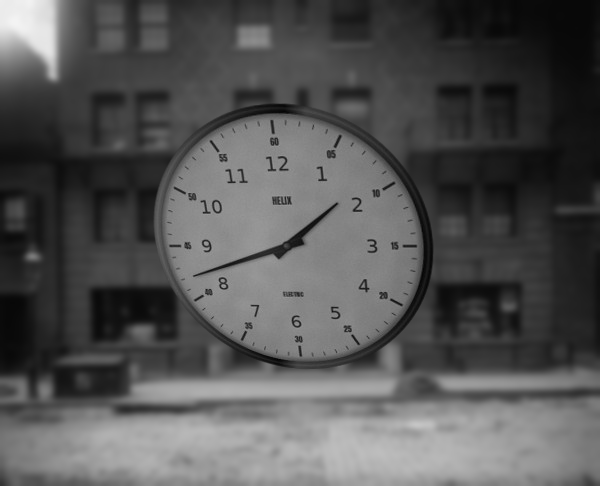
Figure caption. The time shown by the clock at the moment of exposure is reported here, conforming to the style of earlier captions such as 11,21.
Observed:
1,42
